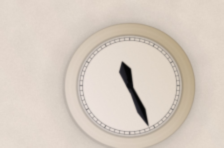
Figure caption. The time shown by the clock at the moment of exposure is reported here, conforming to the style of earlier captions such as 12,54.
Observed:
11,26
